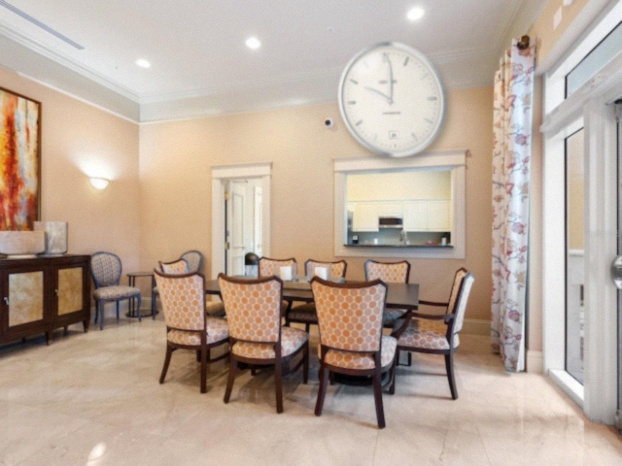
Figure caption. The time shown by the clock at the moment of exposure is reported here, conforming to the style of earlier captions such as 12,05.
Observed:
10,01
